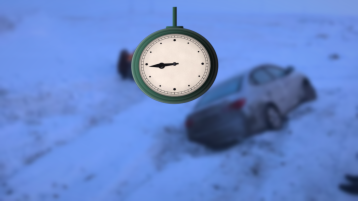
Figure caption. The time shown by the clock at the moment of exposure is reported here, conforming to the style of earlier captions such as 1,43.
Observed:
8,44
